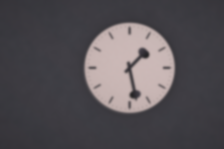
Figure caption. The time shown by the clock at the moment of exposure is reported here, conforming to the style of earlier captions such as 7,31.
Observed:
1,28
